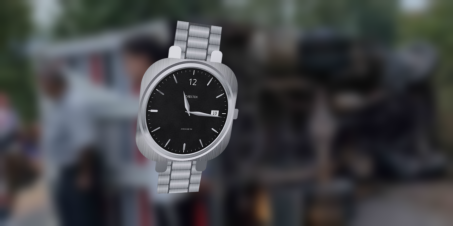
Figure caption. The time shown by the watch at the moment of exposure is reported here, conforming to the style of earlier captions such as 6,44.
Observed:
11,16
